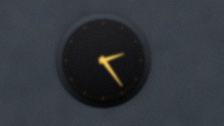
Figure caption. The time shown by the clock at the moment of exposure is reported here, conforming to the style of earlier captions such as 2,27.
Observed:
2,24
